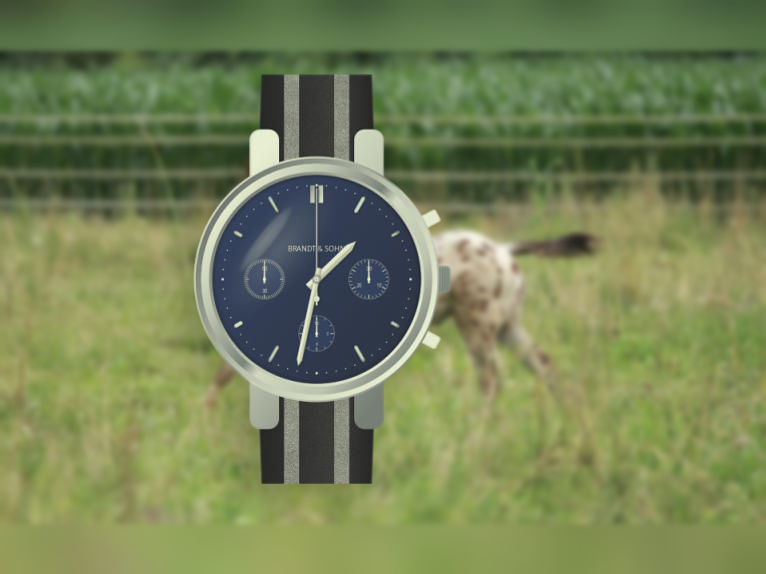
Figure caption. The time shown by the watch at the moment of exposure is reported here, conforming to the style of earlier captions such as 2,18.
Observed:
1,32
